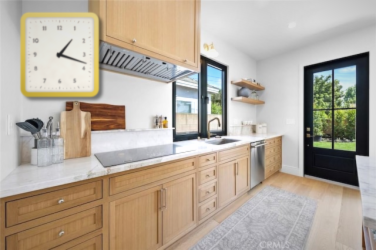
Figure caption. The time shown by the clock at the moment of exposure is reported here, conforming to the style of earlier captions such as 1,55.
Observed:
1,18
